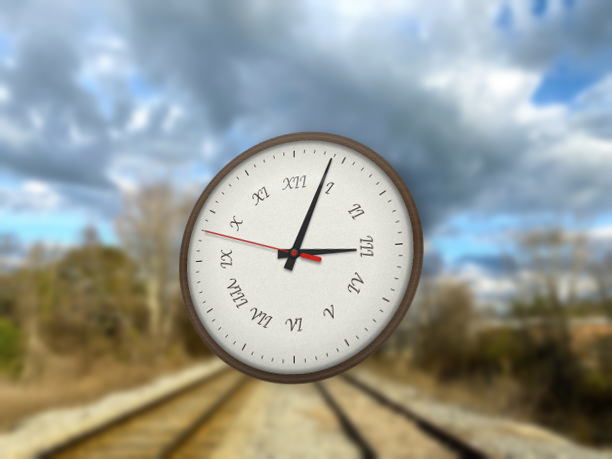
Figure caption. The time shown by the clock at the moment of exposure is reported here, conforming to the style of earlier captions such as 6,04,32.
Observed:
3,03,48
